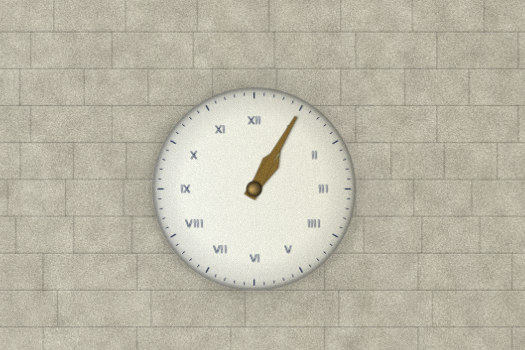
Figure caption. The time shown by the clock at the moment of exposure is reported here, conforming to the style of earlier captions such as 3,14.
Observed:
1,05
